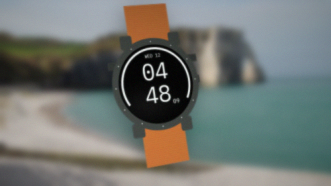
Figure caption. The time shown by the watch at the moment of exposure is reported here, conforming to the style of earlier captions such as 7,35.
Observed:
4,48
